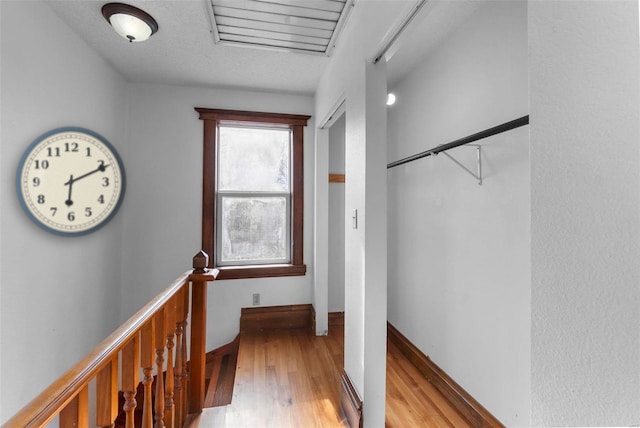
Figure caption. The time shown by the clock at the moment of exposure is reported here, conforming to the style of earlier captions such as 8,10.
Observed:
6,11
